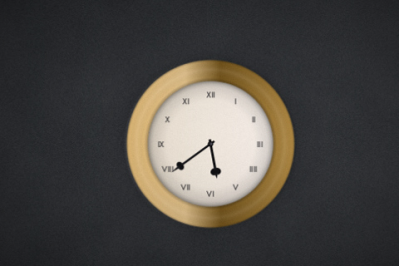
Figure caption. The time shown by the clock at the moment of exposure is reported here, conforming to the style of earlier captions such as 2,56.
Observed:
5,39
